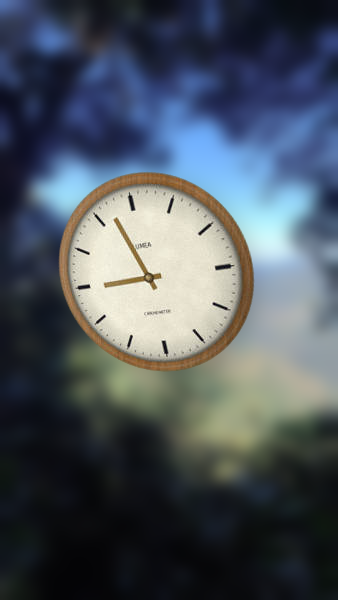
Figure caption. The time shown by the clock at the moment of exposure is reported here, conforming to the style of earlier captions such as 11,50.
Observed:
8,57
